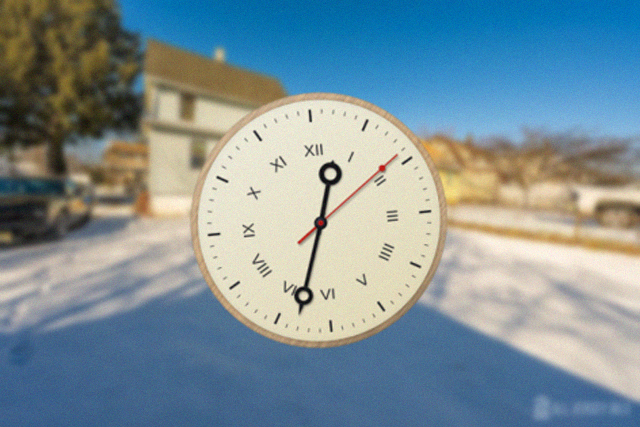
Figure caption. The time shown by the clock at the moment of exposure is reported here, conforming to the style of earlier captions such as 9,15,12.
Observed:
12,33,09
